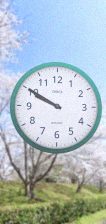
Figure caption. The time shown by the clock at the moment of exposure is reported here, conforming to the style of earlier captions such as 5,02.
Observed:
9,50
